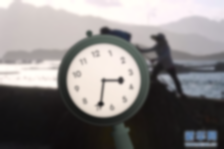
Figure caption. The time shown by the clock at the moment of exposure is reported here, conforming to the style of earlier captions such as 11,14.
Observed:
3,34
